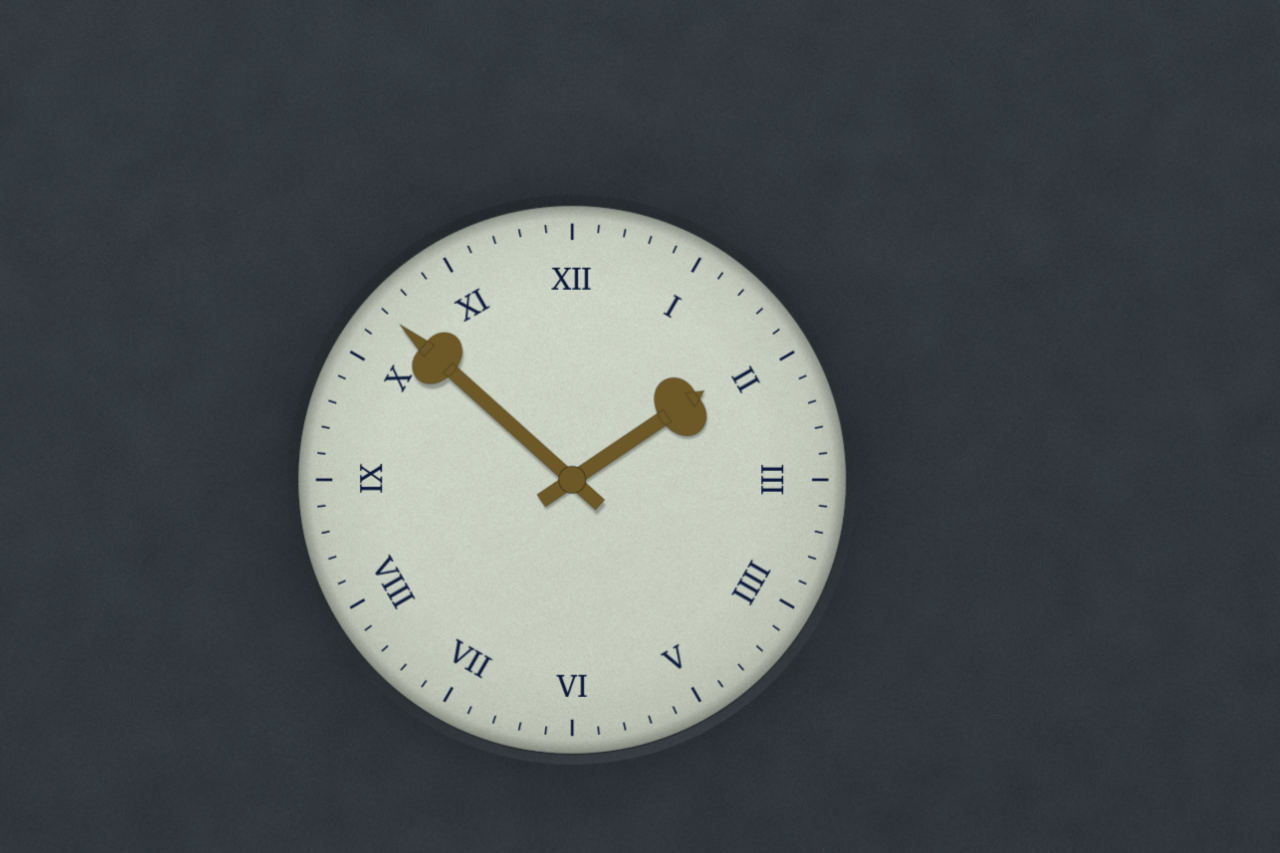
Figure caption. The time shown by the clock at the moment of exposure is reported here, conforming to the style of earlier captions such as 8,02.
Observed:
1,52
